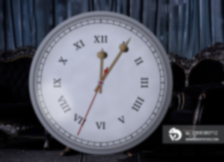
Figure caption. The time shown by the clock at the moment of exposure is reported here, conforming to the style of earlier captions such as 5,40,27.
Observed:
12,05,34
